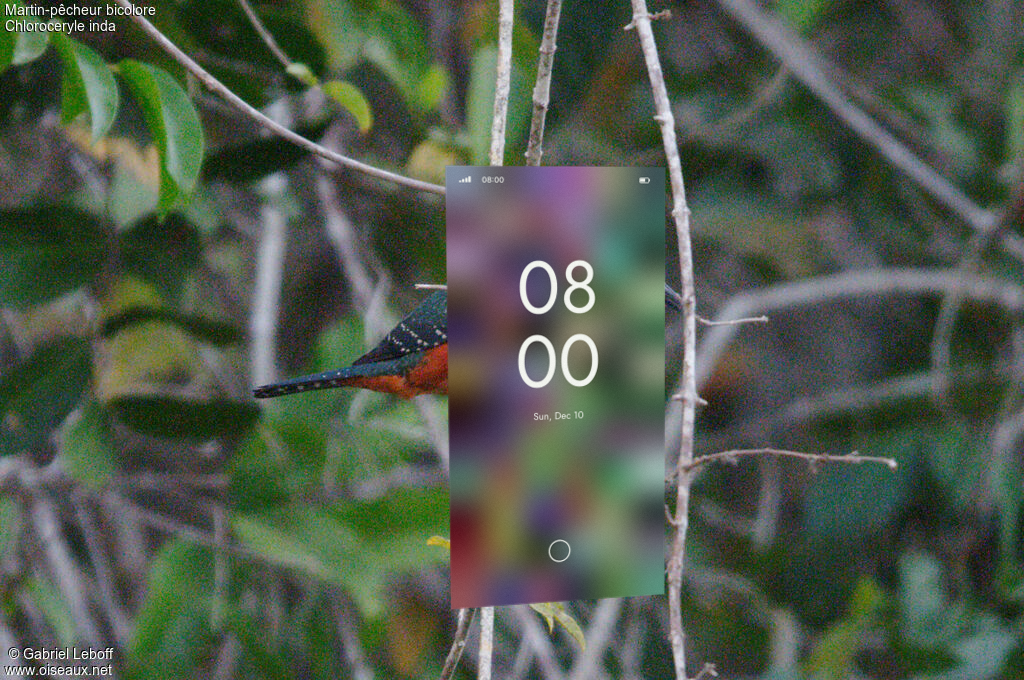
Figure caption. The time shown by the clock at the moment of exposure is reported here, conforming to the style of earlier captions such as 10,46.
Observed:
8,00
